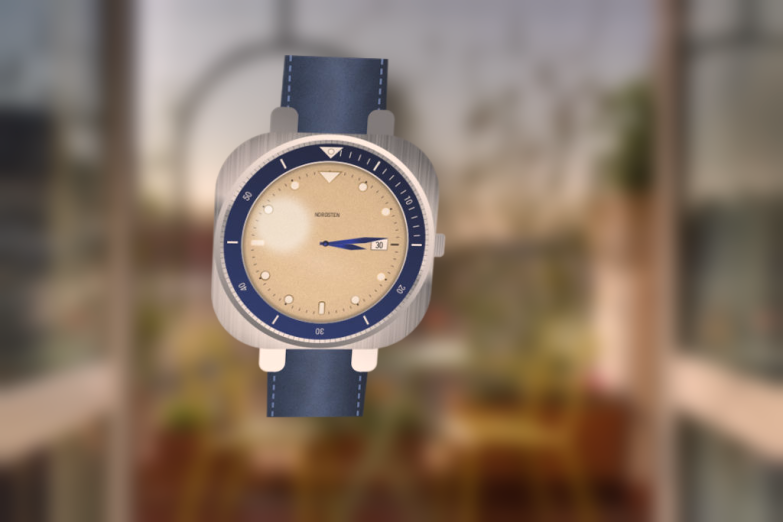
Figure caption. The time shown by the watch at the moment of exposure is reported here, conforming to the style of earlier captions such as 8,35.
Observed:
3,14
